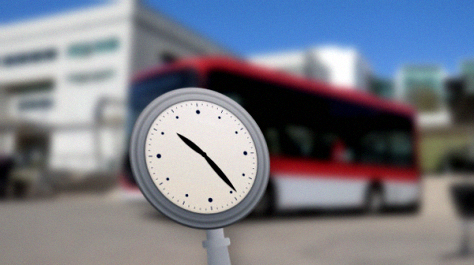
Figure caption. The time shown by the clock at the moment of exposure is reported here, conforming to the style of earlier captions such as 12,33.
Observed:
10,24
